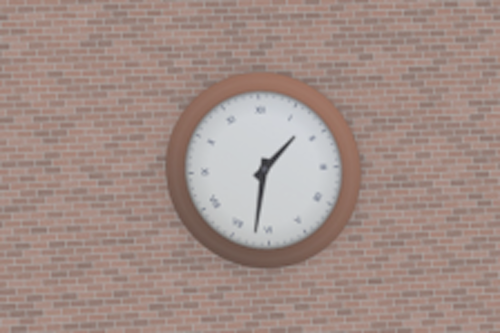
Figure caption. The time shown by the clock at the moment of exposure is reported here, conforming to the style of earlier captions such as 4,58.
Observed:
1,32
